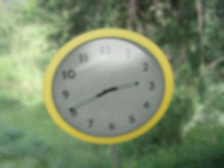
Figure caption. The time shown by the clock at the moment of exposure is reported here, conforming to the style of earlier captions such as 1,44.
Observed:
2,41
